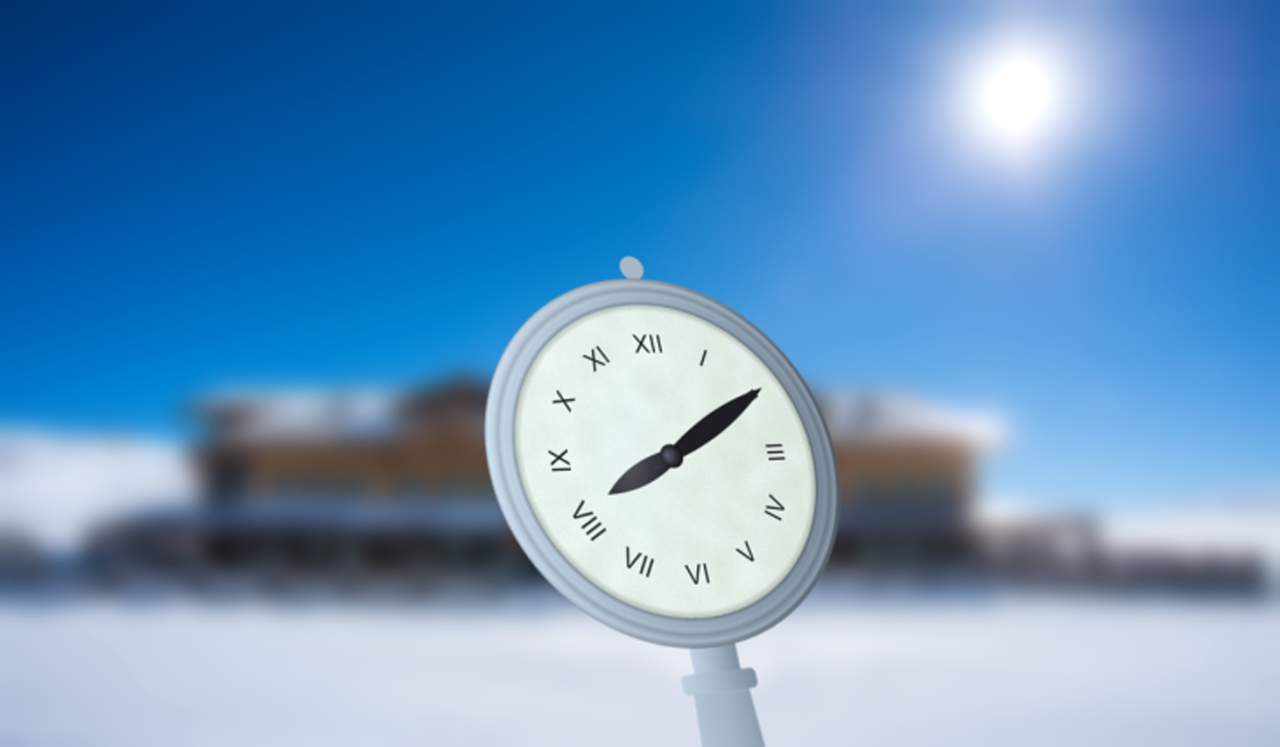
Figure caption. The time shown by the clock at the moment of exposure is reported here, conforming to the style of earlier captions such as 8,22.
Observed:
8,10
